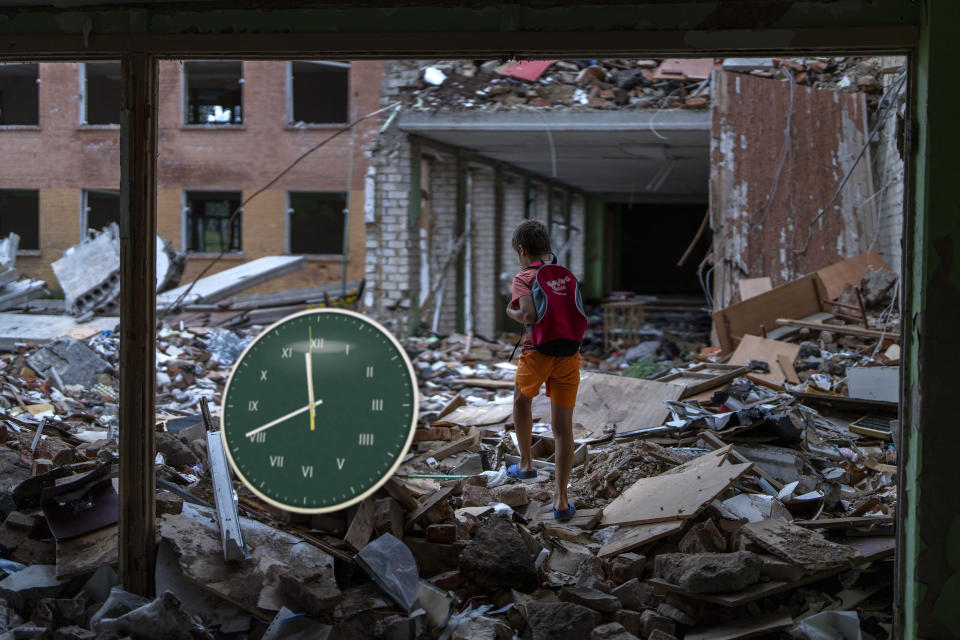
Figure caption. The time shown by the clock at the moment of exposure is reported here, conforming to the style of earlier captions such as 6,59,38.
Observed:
11,40,59
